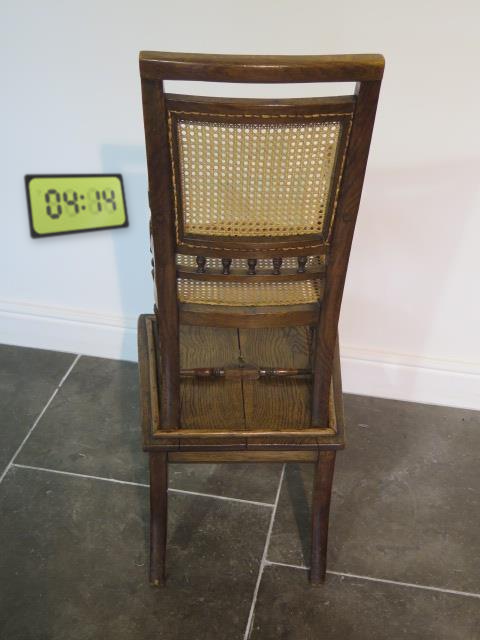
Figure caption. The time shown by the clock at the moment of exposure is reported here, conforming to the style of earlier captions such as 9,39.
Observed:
4,14
